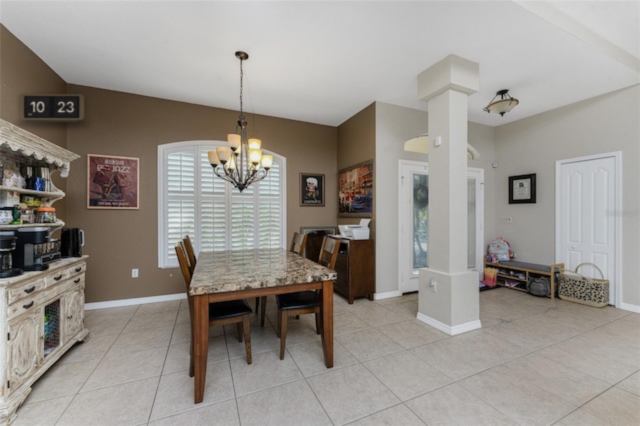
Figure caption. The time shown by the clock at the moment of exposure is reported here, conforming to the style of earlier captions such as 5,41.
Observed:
10,23
